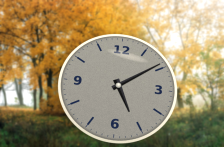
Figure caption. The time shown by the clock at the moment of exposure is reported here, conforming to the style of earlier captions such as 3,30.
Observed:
5,09
